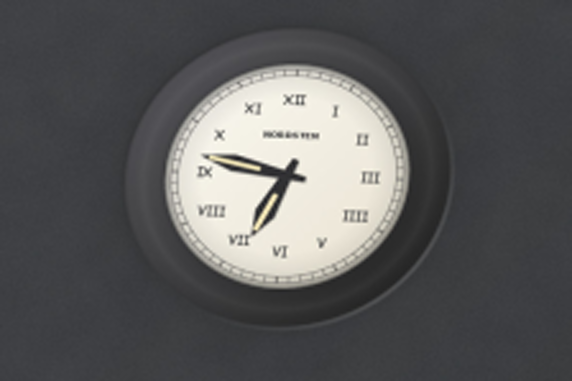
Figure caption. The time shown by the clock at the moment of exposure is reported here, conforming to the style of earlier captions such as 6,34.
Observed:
6,47
